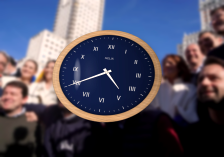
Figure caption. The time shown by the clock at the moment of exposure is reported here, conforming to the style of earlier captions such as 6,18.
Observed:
4,40
